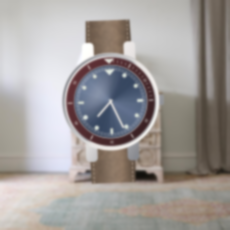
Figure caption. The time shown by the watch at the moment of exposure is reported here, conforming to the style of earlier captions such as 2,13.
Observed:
7,26
